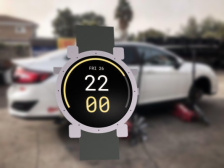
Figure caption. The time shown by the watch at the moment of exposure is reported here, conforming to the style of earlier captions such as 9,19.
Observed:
22,00
